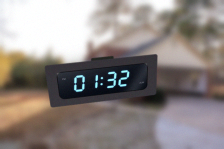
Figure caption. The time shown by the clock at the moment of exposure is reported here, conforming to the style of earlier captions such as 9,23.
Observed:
1,32
